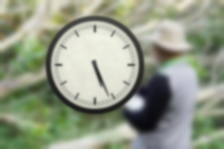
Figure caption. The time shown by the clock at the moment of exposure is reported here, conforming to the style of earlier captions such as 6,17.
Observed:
5,26
